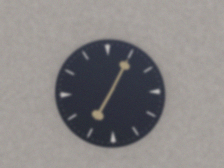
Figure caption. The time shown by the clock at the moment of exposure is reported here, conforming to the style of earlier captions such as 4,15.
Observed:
7,05
